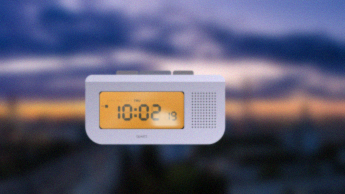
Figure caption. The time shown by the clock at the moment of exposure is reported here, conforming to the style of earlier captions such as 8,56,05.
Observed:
10,02,19
